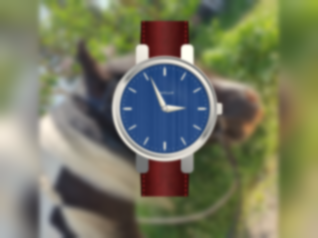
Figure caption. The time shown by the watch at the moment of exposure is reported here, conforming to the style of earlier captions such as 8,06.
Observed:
2,56
